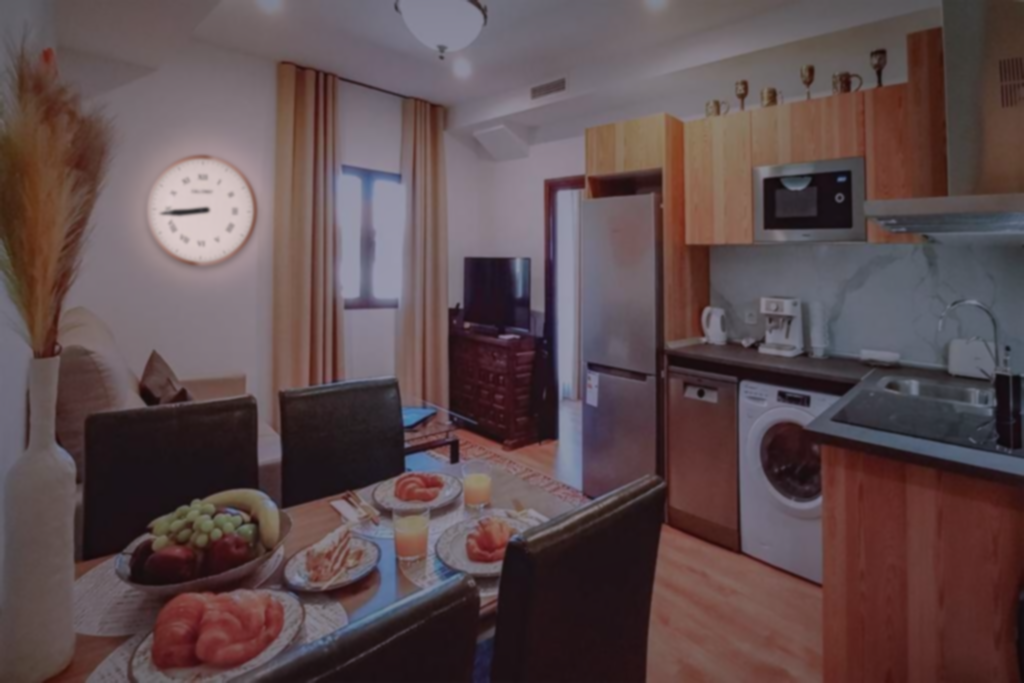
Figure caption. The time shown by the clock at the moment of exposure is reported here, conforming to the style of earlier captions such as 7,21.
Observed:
8,44
